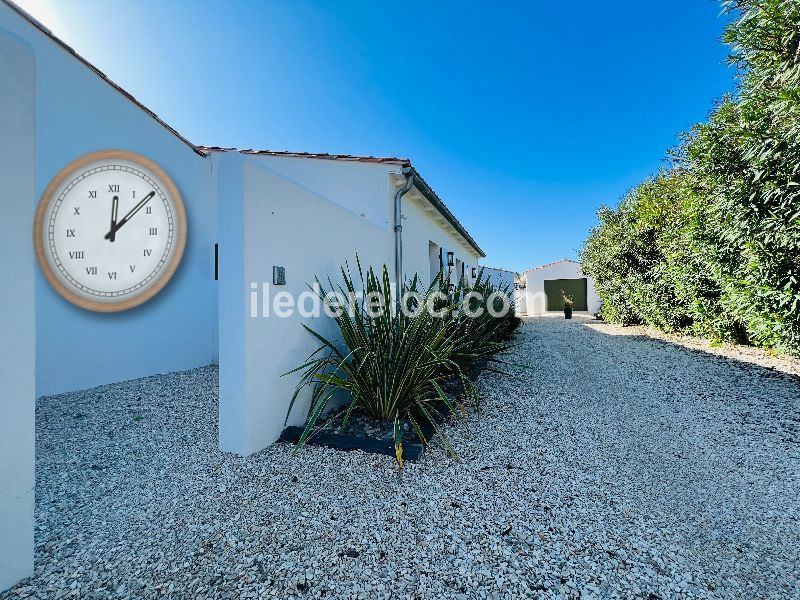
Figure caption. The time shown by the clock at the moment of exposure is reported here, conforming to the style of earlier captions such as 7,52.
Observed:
12,08
